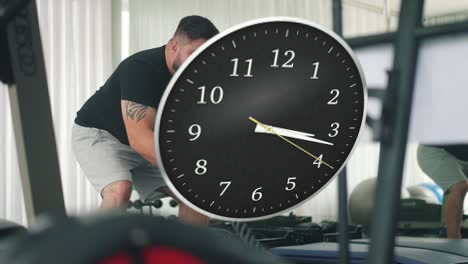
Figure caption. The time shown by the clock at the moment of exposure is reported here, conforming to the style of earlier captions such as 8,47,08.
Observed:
3,17,20
